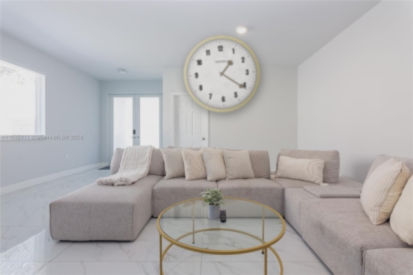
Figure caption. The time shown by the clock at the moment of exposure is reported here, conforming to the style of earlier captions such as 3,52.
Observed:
1,21
